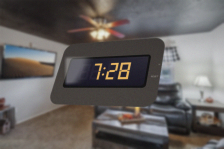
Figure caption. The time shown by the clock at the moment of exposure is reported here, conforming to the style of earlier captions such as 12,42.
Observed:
7,28
